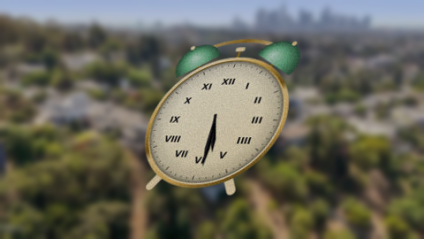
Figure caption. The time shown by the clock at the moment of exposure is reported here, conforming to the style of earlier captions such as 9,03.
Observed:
5,29
